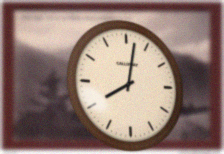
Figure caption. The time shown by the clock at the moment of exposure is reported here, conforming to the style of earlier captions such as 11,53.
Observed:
8,02
